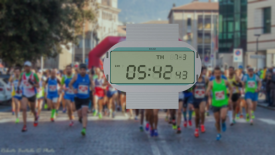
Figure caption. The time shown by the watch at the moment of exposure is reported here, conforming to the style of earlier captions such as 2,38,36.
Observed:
5,42,43
